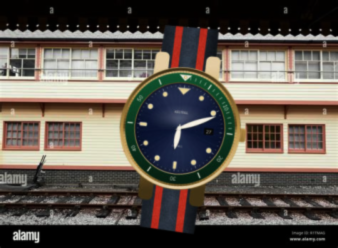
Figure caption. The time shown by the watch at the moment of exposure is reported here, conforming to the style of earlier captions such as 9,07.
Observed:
6,11
